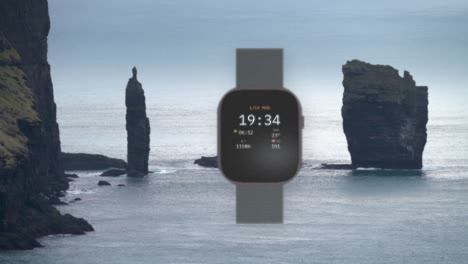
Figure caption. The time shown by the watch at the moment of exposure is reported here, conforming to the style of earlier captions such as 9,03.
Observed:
19,34
